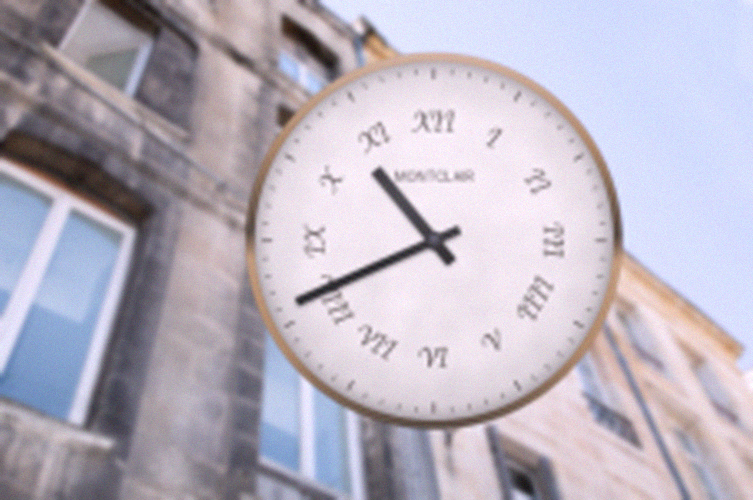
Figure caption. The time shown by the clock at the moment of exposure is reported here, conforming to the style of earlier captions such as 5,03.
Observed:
10,41
